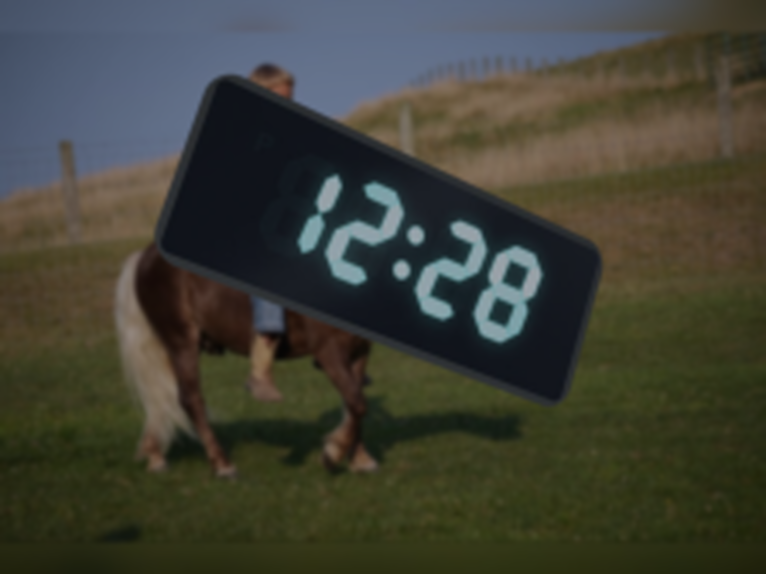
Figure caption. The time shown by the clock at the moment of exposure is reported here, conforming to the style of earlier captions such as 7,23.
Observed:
12,28
